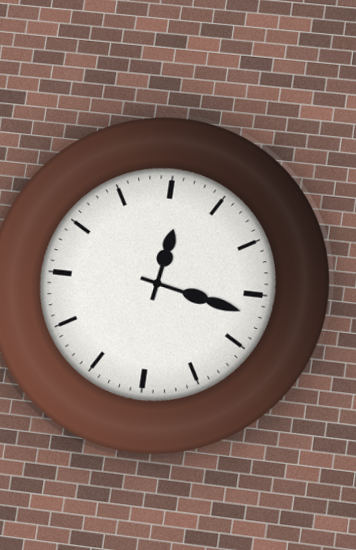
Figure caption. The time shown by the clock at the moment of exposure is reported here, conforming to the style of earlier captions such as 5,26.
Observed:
12,17
